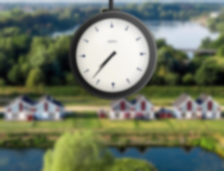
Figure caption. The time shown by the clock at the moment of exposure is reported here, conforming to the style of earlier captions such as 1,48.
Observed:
7,37
